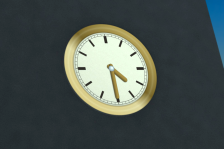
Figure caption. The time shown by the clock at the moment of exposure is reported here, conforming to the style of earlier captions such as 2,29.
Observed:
4,30
